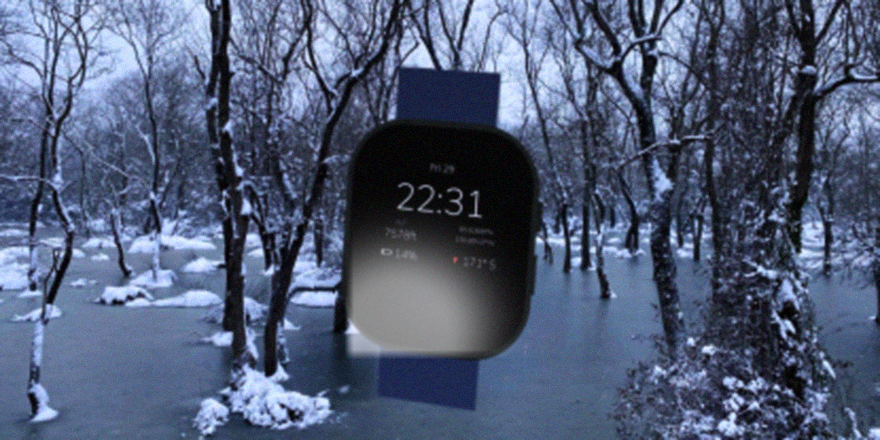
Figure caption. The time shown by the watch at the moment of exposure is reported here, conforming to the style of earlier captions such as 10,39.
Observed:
22,31
